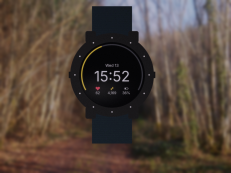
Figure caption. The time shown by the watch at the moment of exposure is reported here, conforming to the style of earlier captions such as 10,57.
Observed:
15,52
